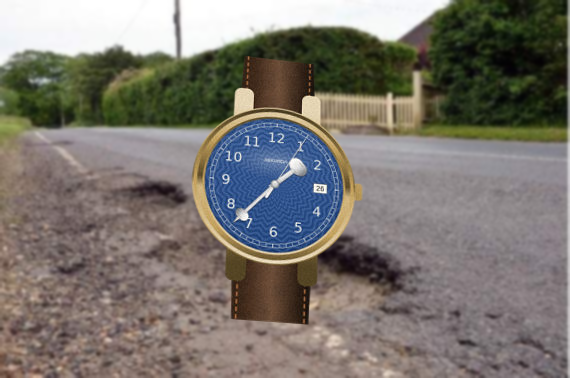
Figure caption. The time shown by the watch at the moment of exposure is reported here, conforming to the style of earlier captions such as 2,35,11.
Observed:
1,37,05
